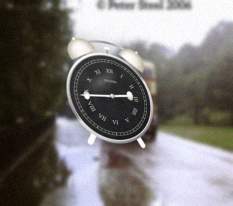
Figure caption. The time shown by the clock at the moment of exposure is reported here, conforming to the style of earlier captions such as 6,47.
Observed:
2,44
